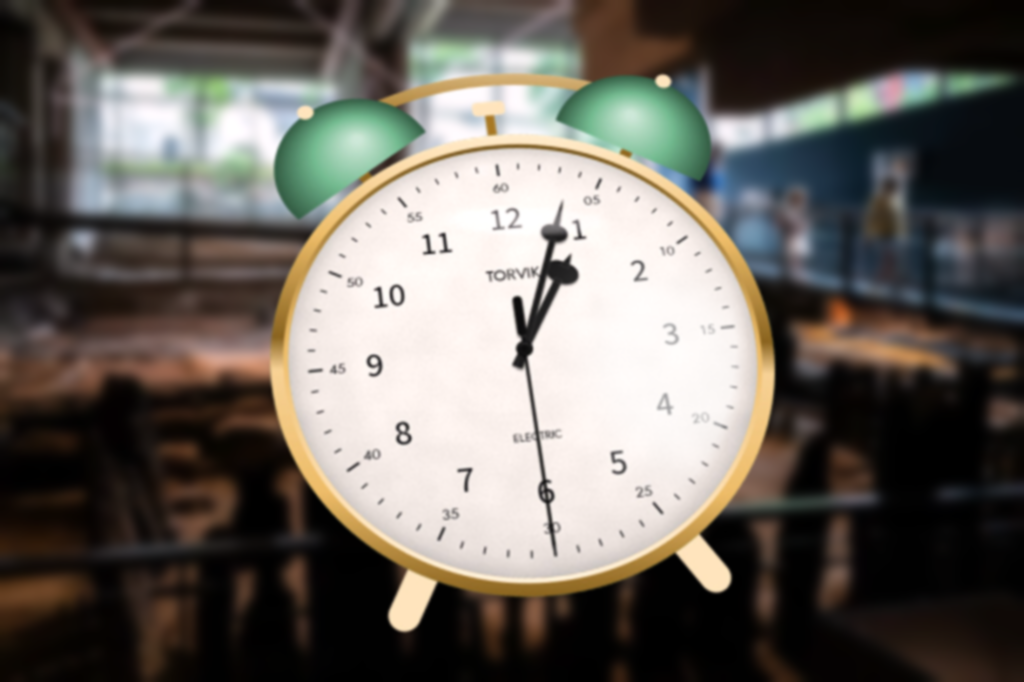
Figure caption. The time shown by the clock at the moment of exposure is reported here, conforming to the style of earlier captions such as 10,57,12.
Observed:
1,03,30
